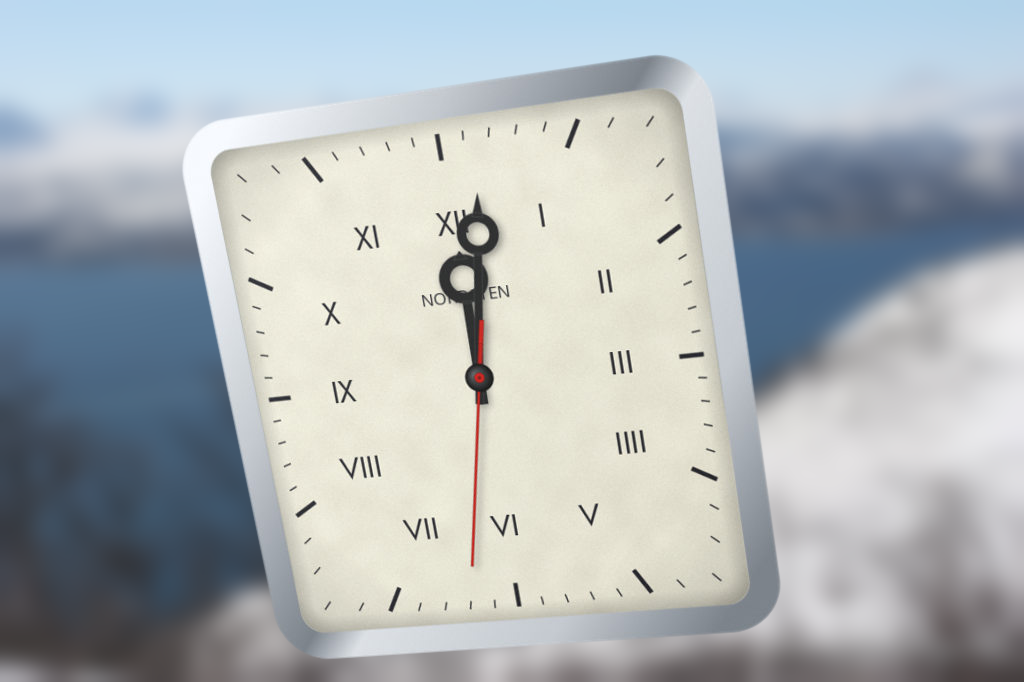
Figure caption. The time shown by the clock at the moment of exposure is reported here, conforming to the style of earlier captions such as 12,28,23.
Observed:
12,01,32
